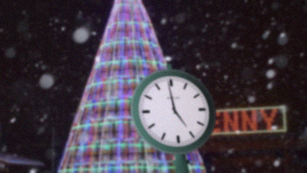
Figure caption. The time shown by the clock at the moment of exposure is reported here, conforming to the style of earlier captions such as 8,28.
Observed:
4,59
